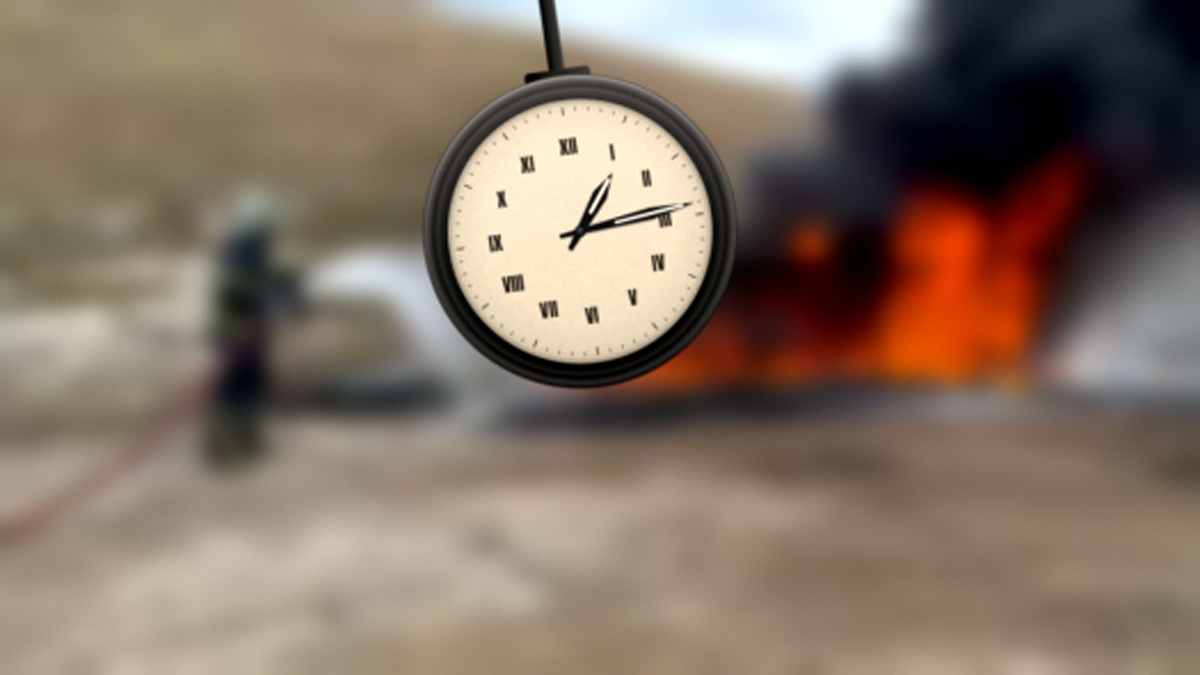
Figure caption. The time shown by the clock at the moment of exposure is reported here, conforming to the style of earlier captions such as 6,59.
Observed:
1,14
